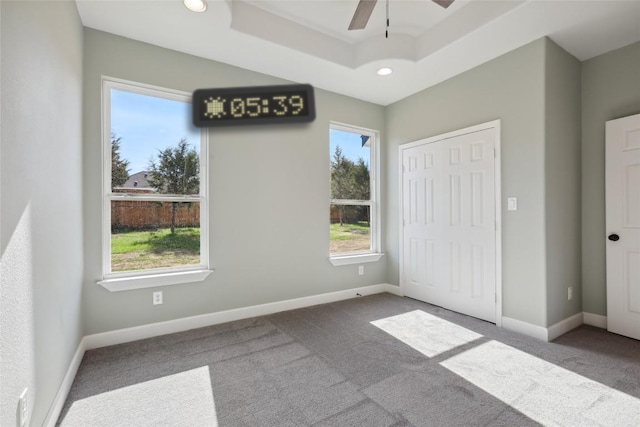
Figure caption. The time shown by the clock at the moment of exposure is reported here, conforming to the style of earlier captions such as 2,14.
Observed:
5,39
